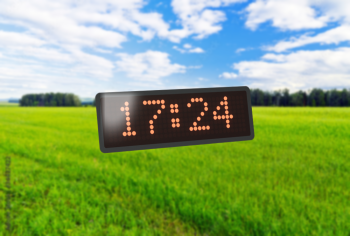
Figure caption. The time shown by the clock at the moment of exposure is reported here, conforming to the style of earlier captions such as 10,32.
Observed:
17,24
